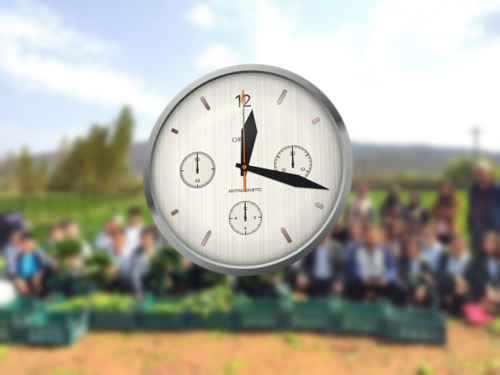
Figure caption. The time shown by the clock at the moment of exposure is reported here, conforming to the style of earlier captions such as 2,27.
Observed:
12,18
